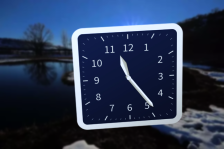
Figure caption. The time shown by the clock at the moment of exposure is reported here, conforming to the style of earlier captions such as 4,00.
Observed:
11,24
